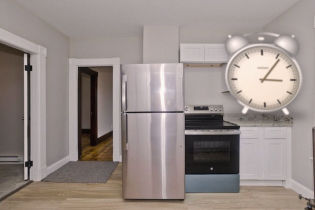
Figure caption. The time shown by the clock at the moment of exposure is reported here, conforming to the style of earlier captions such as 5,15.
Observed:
3,06
